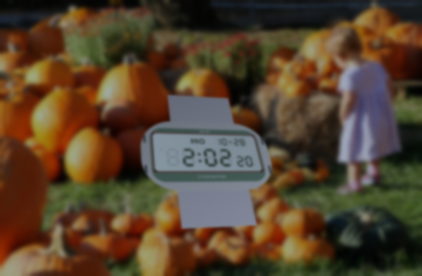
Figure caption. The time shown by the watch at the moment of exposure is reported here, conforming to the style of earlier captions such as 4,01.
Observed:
2,02
